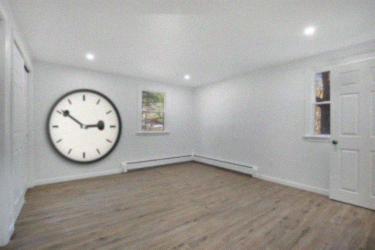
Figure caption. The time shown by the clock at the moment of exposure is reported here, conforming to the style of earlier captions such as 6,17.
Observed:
2,51
